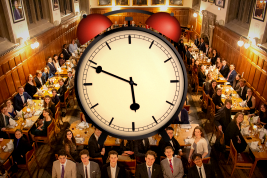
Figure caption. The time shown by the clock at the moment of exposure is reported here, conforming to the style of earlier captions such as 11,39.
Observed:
5,49
